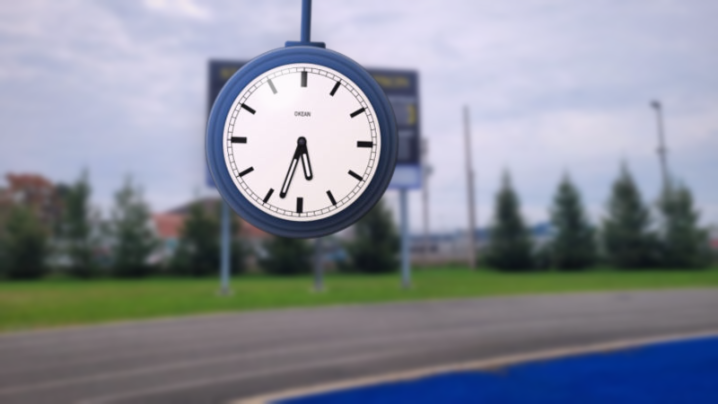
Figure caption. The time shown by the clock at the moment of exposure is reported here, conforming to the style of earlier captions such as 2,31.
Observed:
5,33
